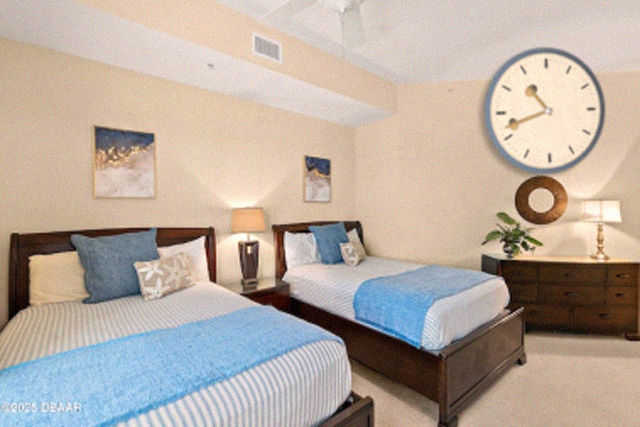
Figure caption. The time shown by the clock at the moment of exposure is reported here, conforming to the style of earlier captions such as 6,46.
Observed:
10,42
